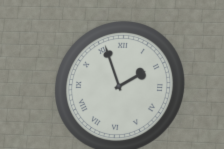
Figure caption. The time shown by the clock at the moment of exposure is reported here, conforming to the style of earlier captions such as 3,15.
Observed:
1,56
